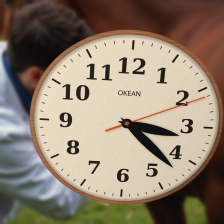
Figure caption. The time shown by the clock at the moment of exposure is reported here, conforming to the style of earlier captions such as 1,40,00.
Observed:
3,22,11
